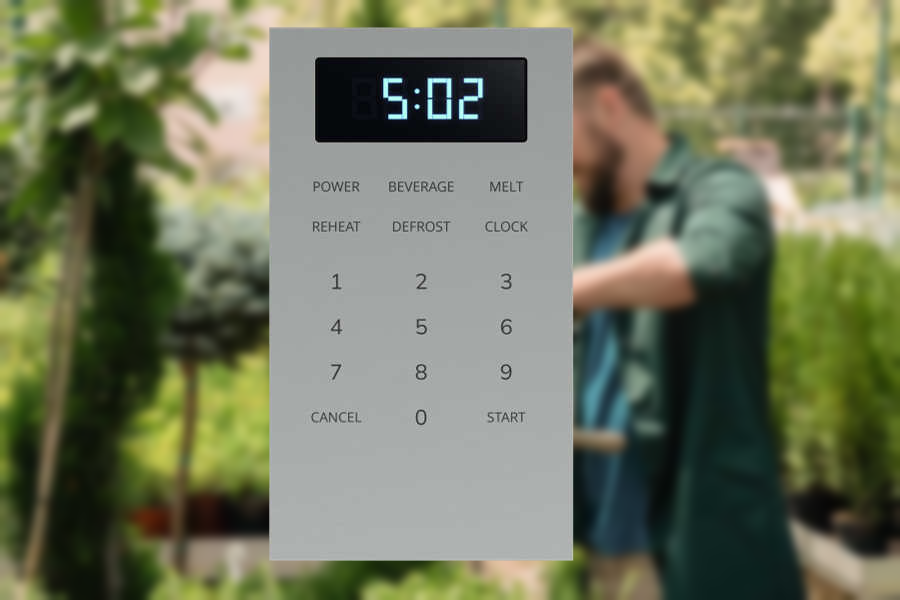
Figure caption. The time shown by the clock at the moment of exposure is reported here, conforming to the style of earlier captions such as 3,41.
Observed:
5,02
